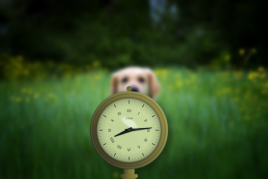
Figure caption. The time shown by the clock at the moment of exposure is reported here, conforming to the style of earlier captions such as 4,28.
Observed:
8,14
